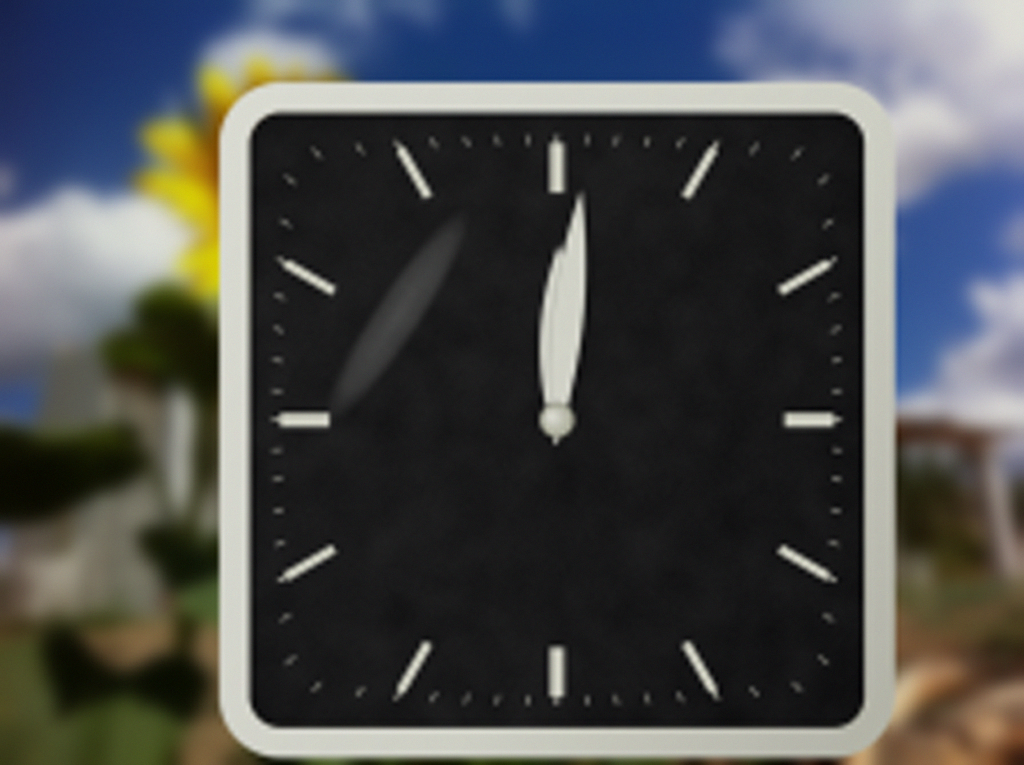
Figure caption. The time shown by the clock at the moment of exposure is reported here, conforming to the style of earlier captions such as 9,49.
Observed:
12,01
